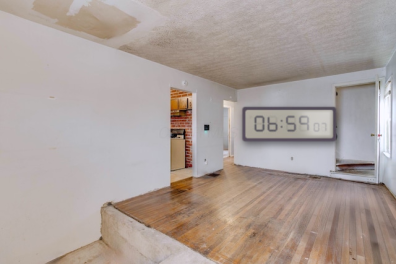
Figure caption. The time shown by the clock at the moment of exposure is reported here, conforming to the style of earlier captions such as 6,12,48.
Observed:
6,59,07
